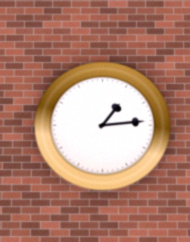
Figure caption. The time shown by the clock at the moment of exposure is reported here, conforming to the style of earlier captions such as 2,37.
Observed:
1,14
